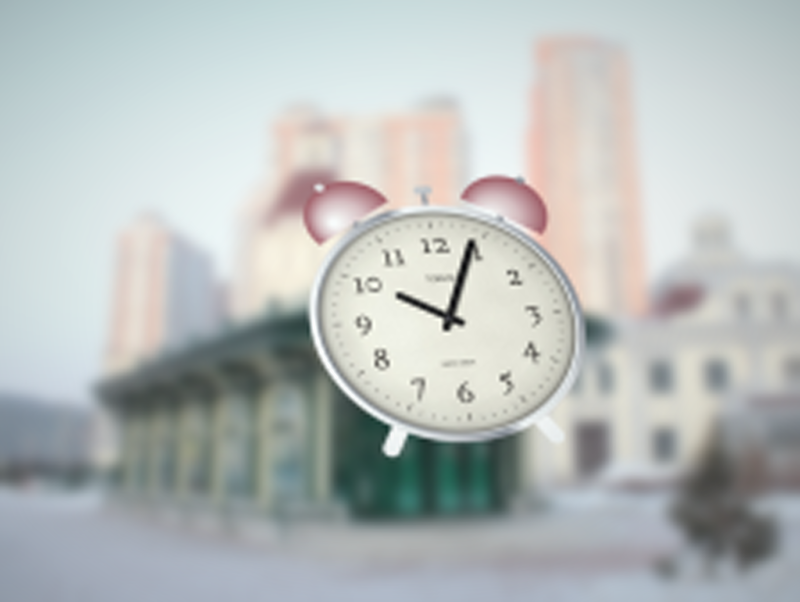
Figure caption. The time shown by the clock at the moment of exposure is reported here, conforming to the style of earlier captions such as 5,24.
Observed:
10,04
